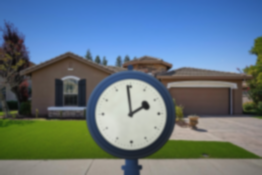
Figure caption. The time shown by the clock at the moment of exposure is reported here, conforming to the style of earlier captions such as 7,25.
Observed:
1,59
